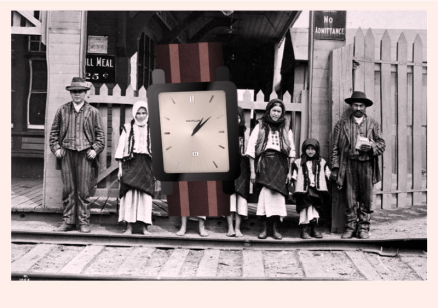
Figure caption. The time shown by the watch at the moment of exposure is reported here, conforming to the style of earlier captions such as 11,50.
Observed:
1,08
